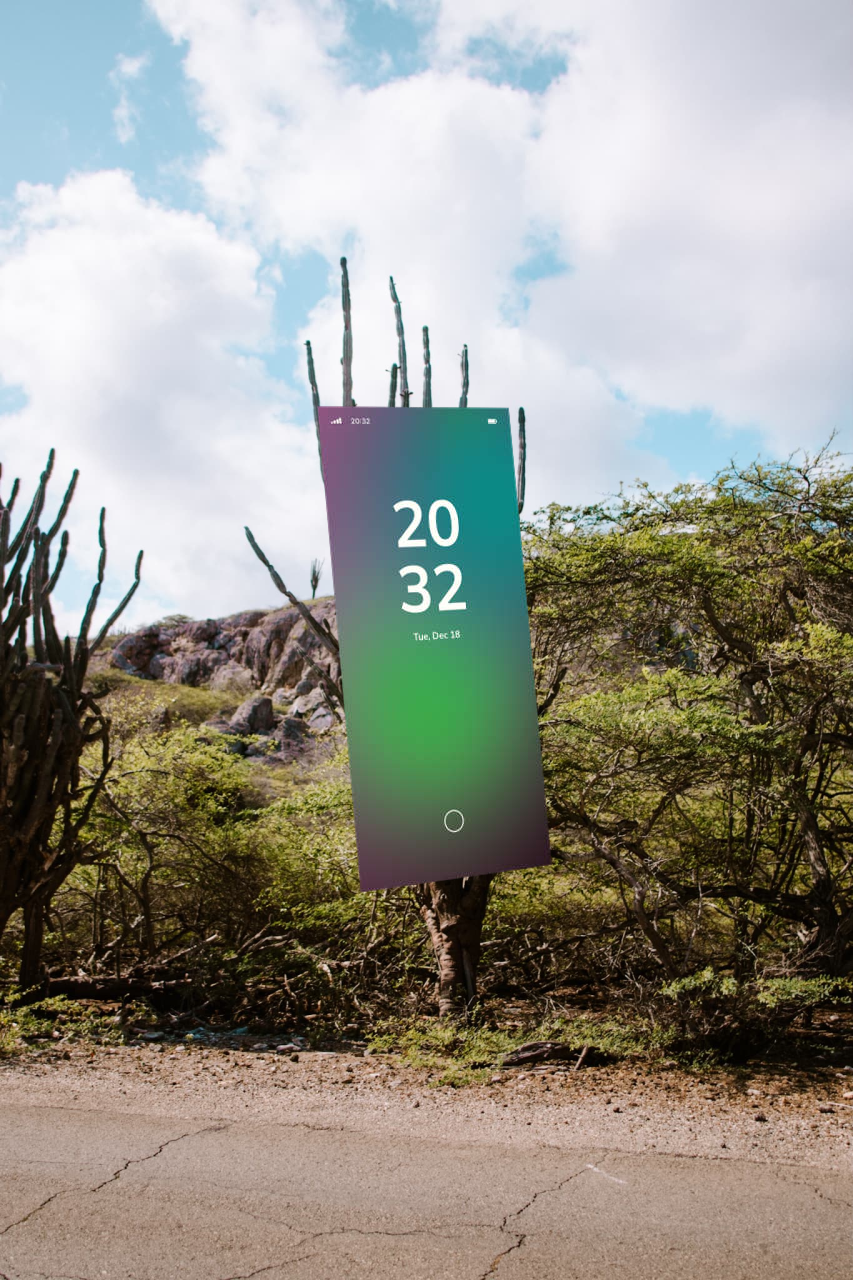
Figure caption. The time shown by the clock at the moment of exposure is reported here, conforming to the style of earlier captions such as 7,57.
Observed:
20,32
